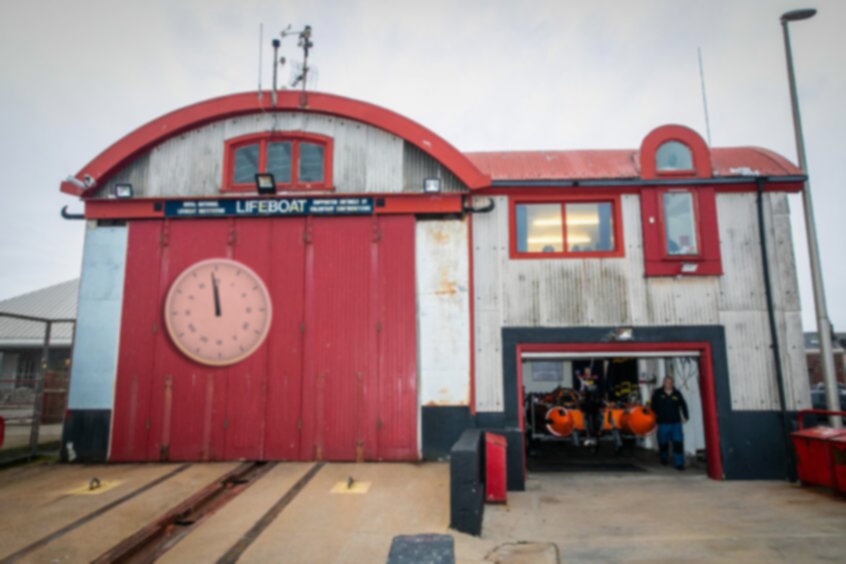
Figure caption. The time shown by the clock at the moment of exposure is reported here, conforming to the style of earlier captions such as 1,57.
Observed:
11,59
